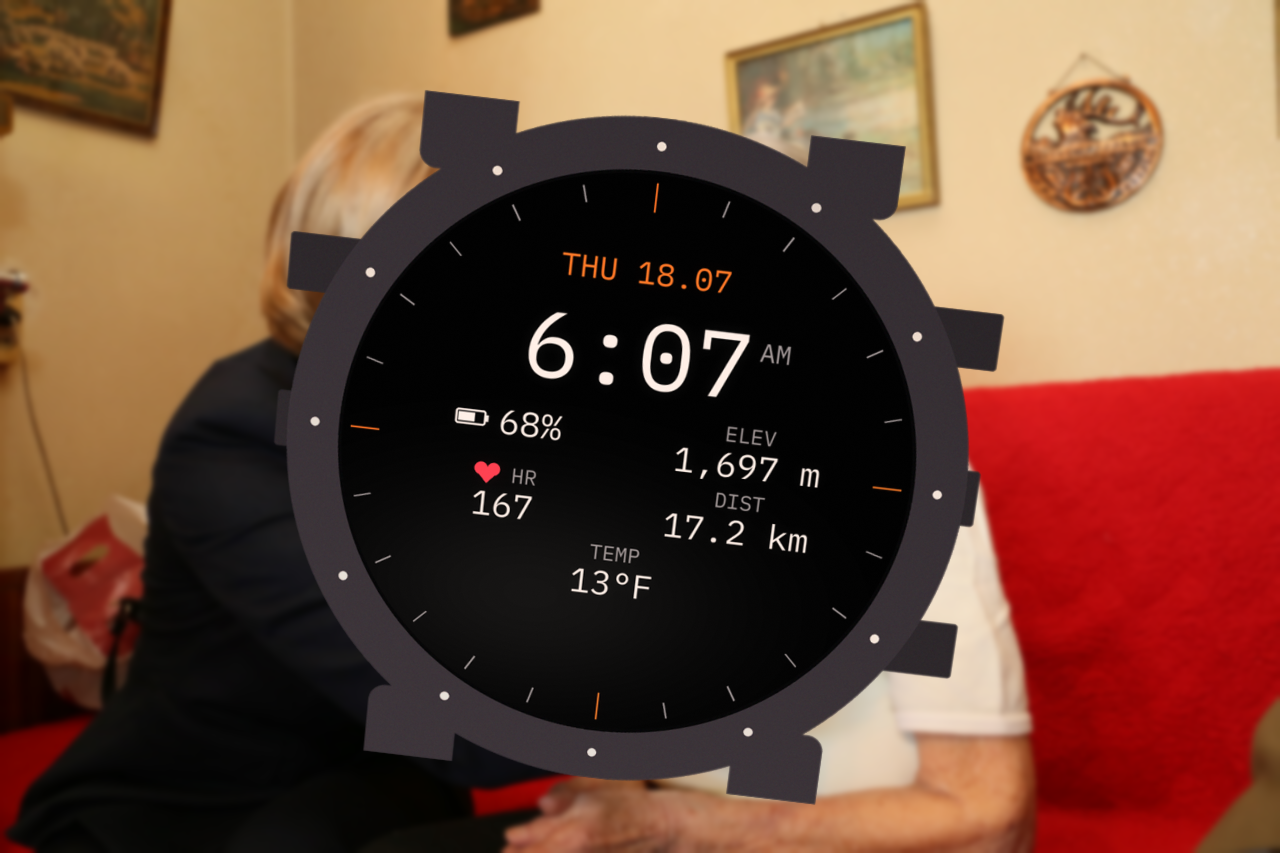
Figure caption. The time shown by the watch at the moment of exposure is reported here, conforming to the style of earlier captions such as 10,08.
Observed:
6,07
